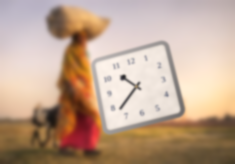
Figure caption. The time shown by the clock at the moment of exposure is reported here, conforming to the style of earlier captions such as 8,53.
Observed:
10,38
